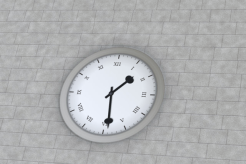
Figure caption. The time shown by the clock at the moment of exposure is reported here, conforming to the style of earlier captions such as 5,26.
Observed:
1,29
